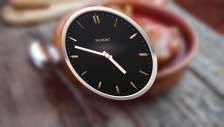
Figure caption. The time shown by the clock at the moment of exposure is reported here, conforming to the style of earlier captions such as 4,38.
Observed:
4,48
